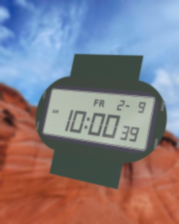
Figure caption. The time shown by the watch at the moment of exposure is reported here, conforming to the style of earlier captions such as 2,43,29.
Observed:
10,00,39
